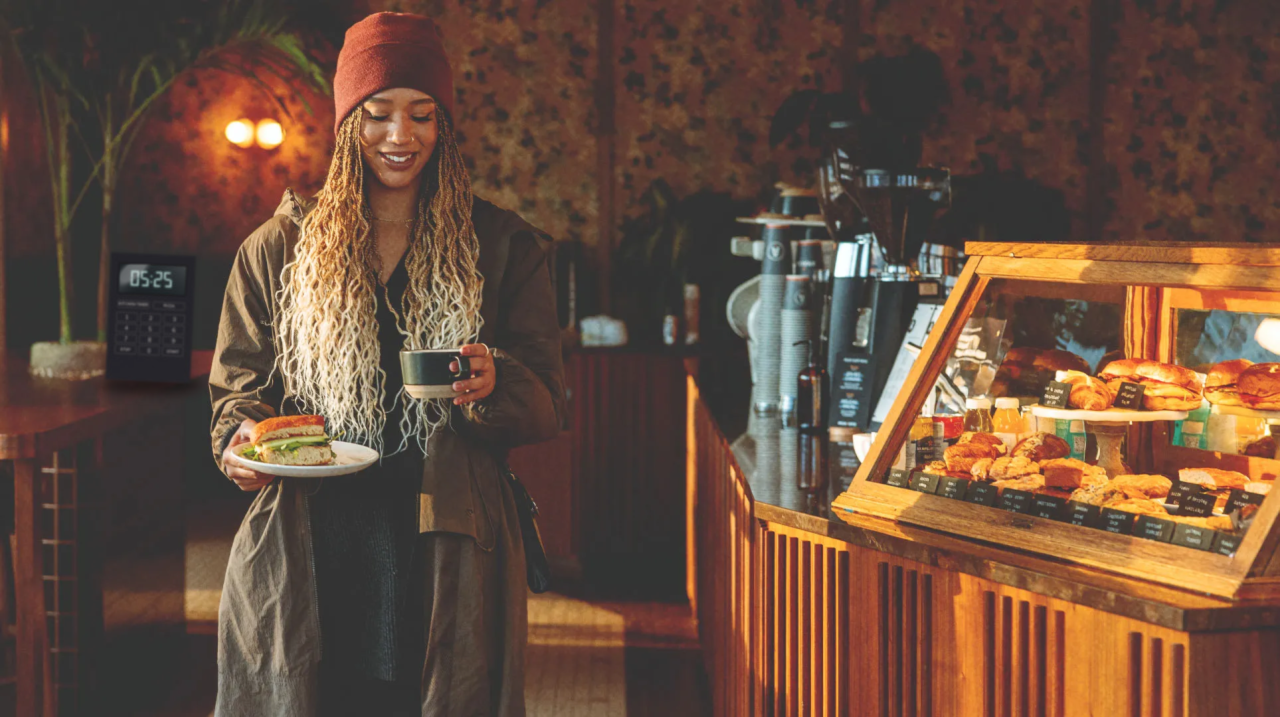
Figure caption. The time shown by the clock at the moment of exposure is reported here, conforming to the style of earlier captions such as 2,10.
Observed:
5,25
